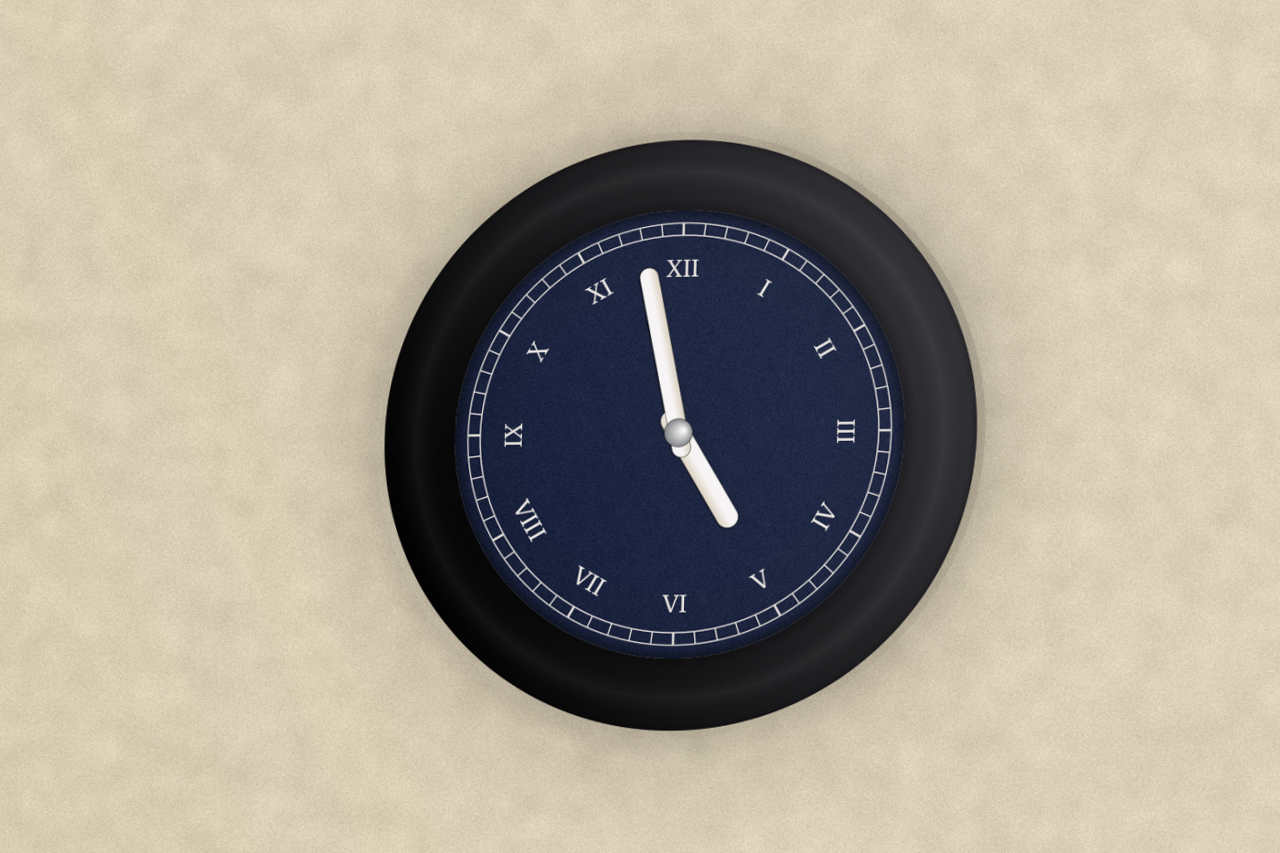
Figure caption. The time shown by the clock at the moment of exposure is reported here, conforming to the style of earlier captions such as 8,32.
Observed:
4,58
